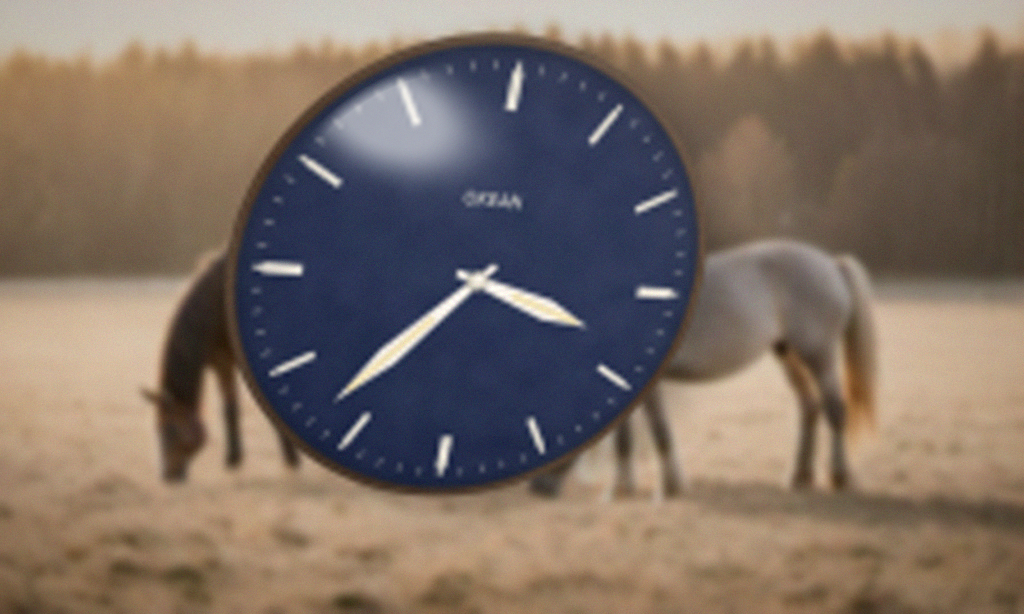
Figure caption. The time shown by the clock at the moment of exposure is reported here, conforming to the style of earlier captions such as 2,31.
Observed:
3,37
